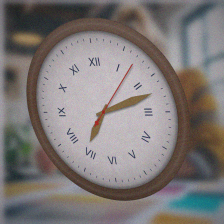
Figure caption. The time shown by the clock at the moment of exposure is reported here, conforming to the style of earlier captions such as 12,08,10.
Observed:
7,12,07
